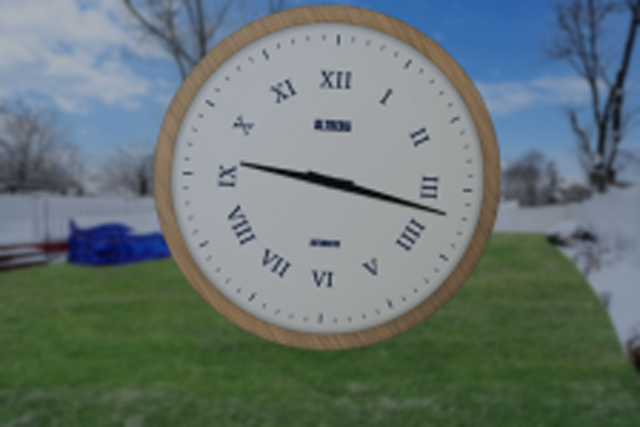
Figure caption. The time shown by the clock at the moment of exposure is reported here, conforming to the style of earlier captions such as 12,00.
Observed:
9,17
